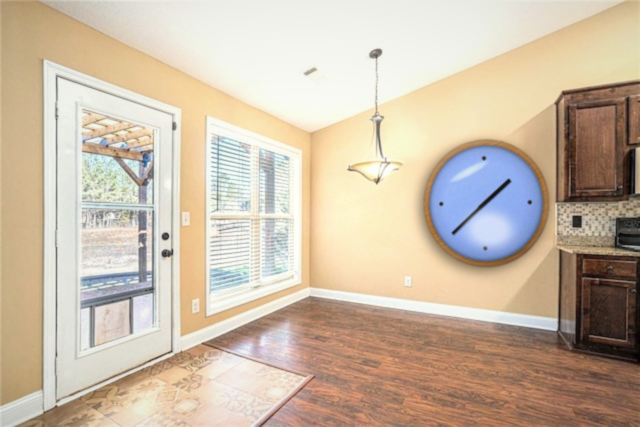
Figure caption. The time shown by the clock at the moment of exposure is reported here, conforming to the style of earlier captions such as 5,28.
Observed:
1,38
